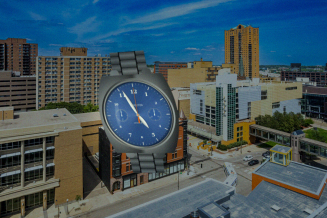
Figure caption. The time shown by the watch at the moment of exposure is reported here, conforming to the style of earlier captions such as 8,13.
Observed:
4,56
